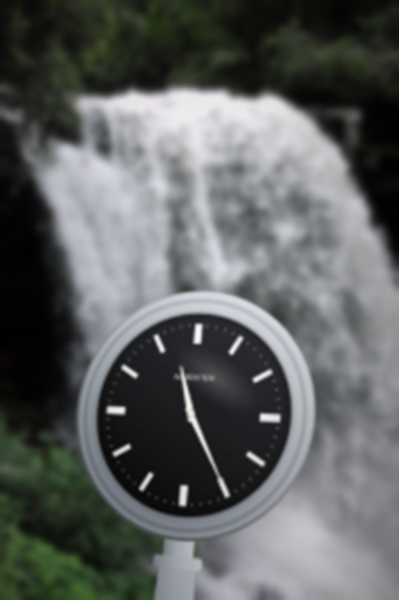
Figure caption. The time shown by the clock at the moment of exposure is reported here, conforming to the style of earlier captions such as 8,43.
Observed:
11,25
